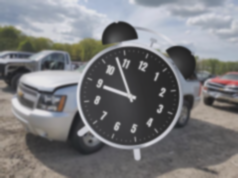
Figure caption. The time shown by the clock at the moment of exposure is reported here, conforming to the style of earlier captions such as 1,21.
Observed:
8,53
